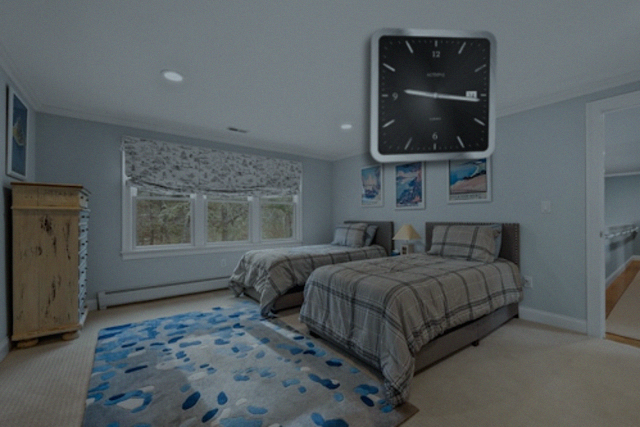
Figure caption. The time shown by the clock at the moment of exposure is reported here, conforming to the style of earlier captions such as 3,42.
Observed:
9,16
